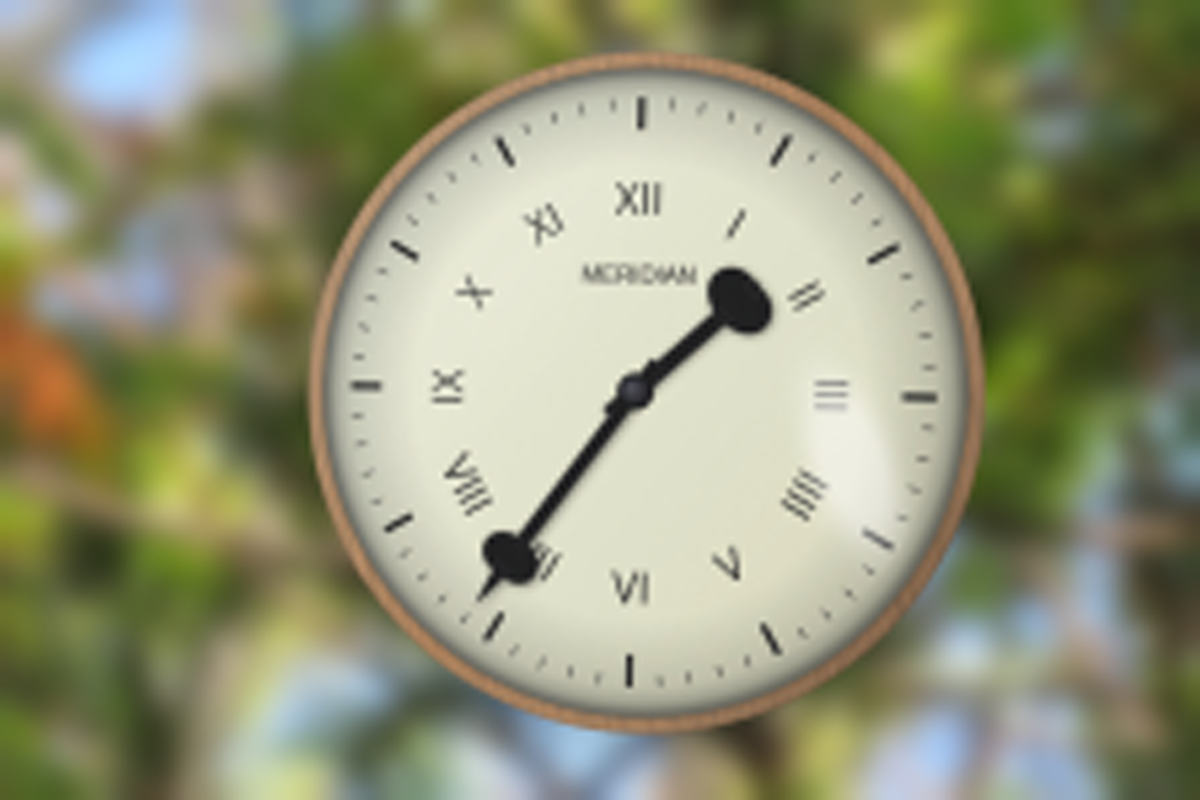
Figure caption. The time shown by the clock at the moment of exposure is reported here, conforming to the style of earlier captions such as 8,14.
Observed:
1,36
